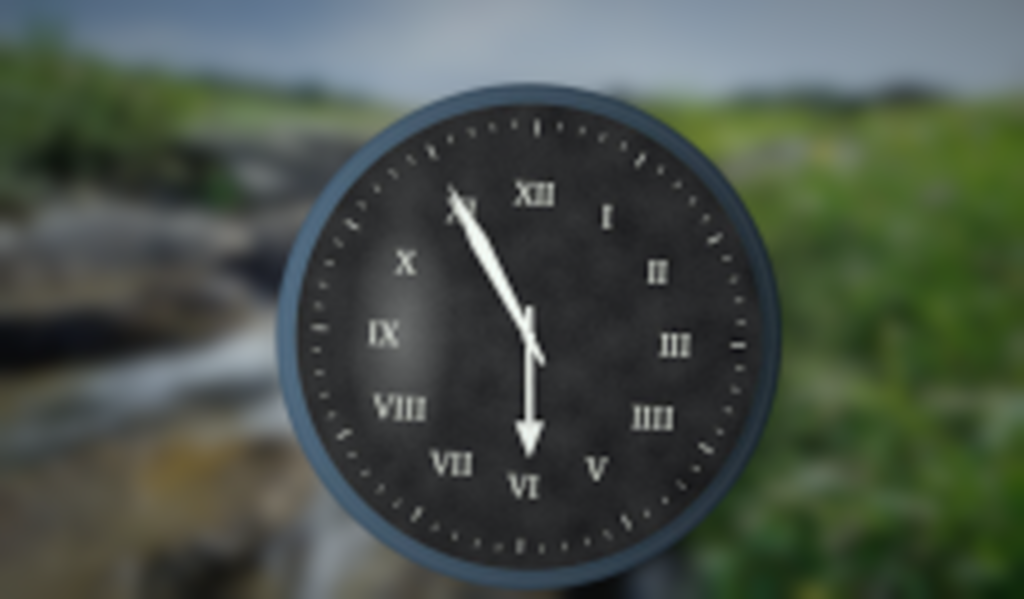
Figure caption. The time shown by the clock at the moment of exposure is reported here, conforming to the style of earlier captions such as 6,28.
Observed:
5,55
